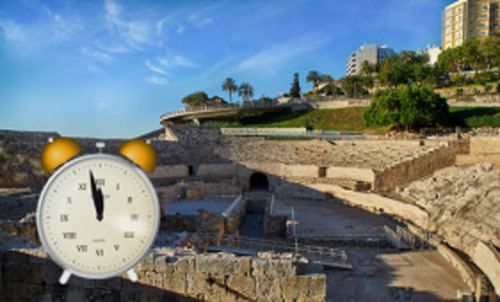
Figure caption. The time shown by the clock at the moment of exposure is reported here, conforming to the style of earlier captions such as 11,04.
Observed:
11,58
